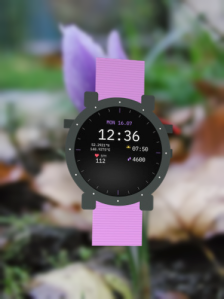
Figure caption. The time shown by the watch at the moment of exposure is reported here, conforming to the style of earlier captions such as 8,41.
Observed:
12,36
